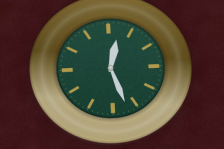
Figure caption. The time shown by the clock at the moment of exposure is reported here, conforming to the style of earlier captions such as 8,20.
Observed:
12,27
